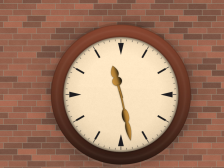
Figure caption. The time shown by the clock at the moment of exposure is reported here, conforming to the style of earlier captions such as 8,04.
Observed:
11,28
